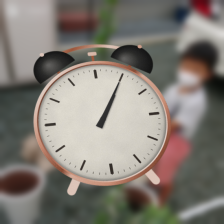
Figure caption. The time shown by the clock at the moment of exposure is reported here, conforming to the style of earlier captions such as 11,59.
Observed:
1,05
